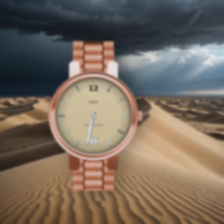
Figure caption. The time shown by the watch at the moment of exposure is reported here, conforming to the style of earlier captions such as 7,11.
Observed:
6,32
